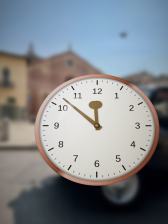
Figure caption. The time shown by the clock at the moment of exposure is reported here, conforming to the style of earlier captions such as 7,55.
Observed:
11,52
